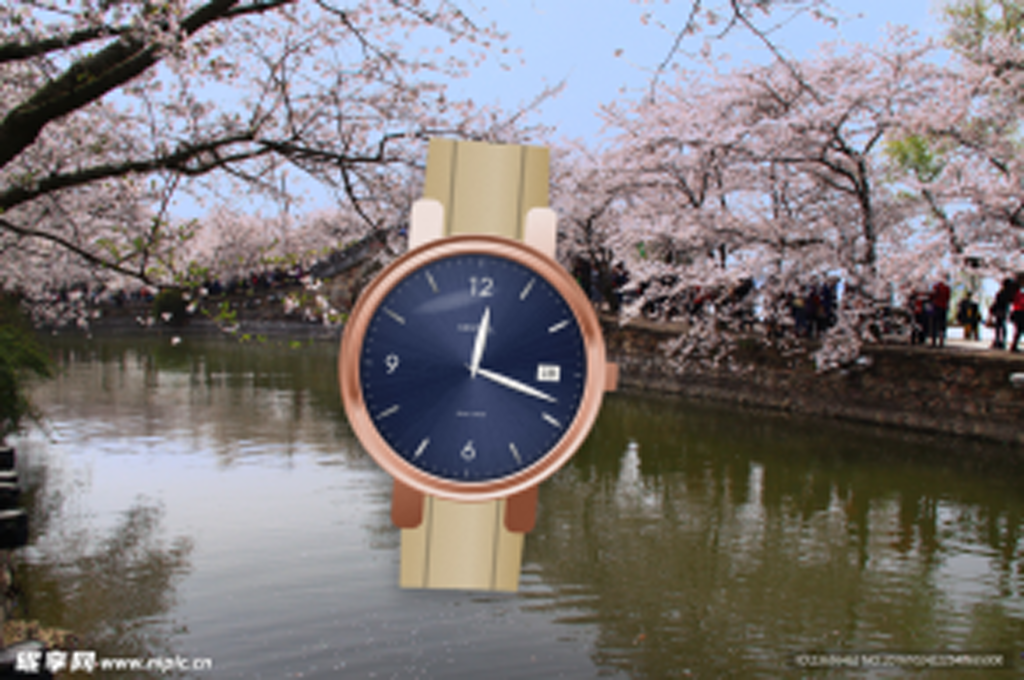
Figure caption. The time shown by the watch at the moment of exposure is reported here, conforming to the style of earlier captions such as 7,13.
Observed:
12,18
